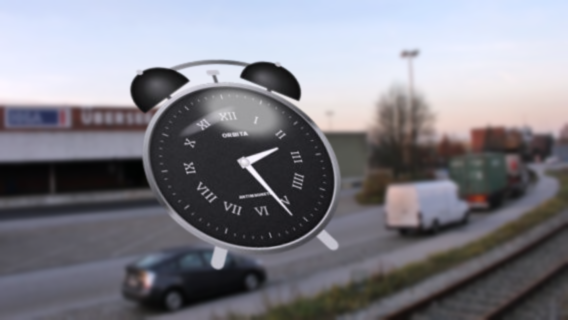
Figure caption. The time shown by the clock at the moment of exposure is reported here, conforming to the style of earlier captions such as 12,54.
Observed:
2,26
